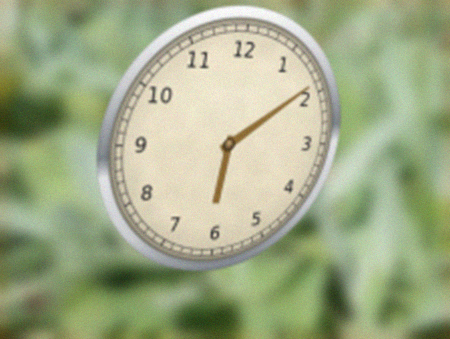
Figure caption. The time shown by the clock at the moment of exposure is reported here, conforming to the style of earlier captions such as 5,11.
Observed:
6,09
